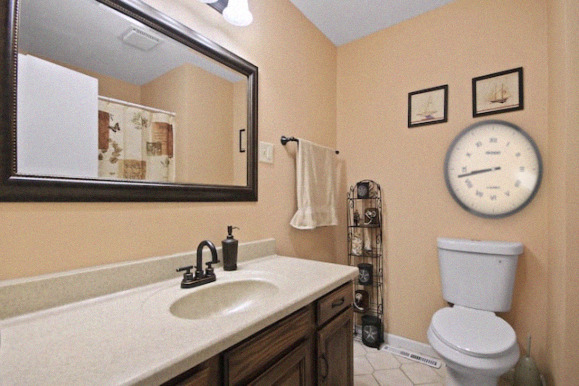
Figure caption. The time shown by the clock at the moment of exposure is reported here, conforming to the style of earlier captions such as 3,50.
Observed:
8,43
